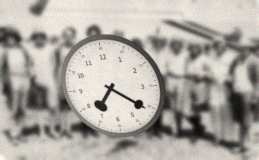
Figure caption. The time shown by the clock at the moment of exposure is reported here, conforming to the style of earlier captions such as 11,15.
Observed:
7,21
